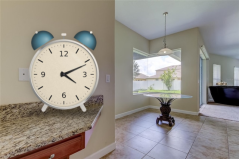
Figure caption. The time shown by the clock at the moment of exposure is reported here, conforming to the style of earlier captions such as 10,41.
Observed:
4,11
